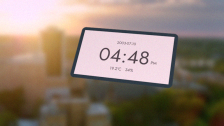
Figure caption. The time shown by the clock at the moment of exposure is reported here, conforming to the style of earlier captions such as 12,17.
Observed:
4,48
